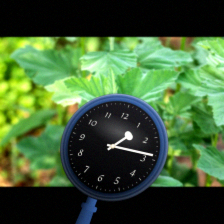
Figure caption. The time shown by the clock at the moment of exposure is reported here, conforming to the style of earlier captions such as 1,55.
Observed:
1,14
